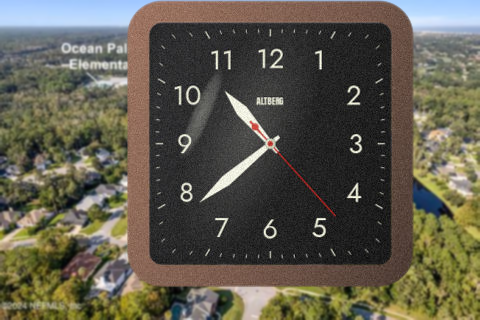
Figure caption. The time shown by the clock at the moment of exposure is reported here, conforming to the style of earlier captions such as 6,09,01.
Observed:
10,38,23
